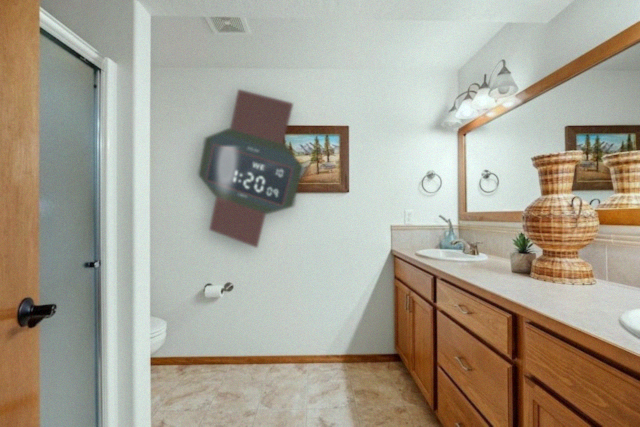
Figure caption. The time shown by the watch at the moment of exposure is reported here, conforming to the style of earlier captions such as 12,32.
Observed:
1,20
